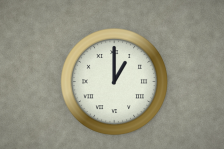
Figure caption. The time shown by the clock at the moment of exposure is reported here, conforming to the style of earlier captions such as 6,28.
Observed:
1,00
